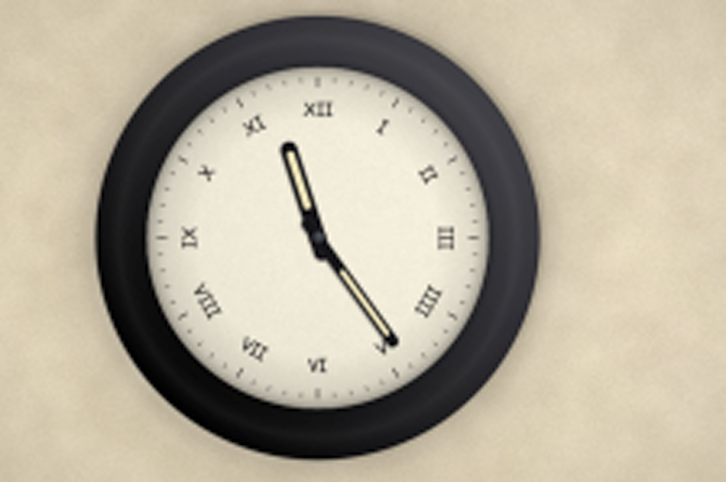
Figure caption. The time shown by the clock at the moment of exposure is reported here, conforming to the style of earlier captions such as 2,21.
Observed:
11,24
